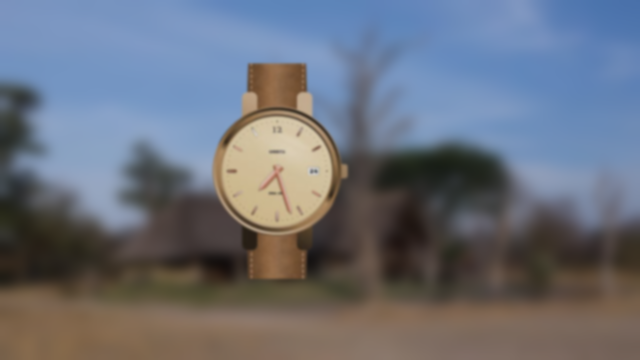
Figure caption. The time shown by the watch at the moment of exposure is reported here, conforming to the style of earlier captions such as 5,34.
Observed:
7,27
